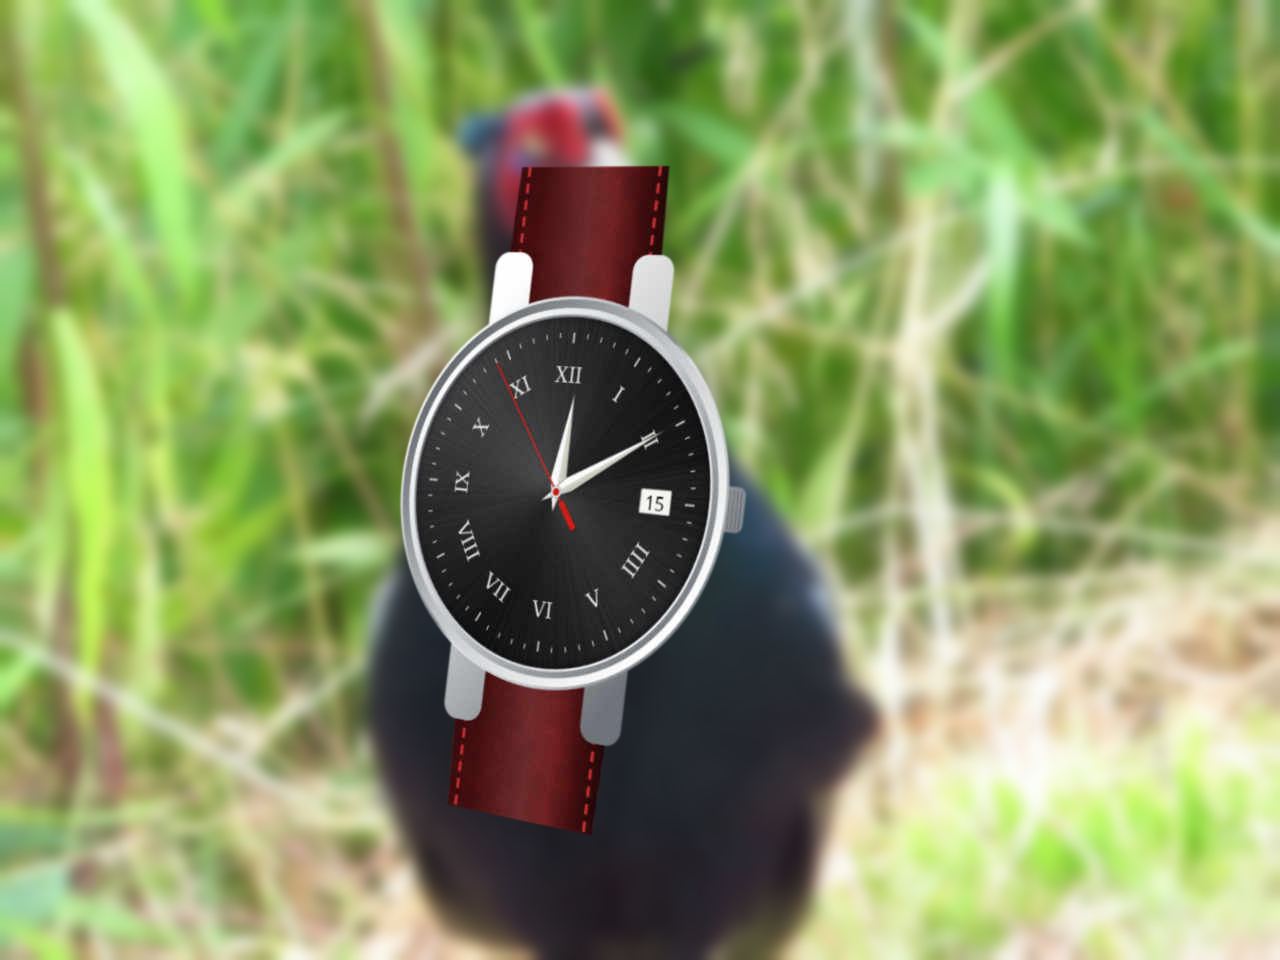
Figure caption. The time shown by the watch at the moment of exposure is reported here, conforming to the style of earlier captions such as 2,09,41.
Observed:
12,09,54
